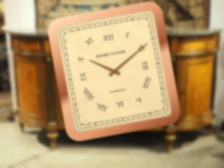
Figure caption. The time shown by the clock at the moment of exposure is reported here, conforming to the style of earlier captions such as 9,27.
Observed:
10,10
